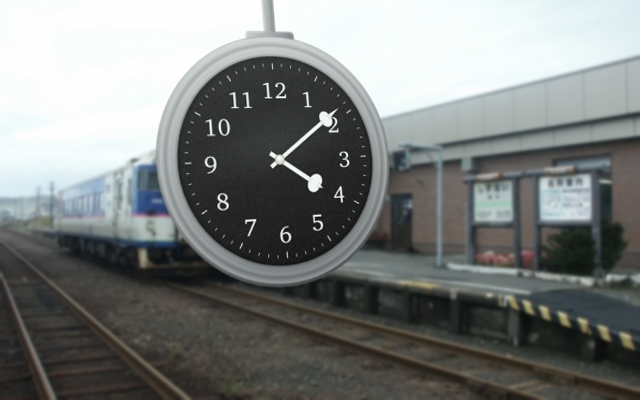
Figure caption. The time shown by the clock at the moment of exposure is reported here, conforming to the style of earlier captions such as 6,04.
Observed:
4,09
